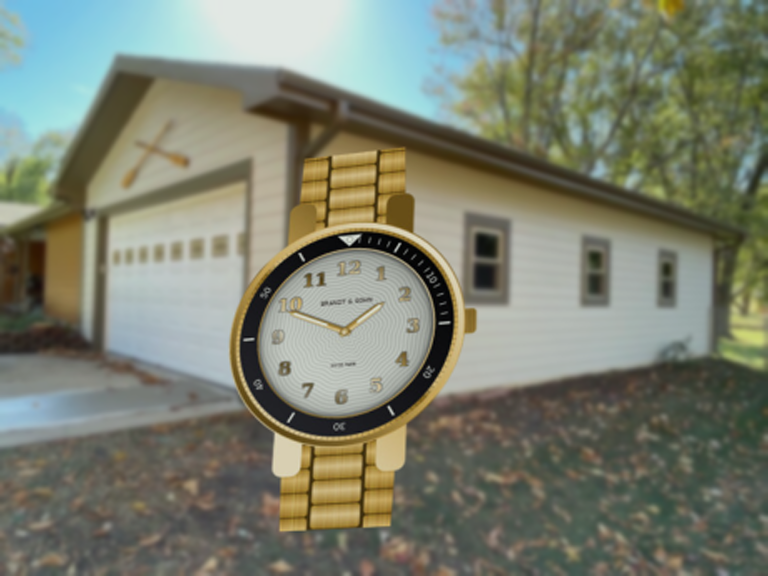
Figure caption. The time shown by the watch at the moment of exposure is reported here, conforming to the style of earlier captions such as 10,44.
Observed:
1,49
